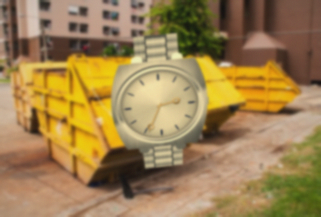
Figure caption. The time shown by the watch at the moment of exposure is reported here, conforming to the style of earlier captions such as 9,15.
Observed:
2,34
